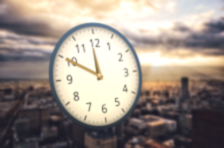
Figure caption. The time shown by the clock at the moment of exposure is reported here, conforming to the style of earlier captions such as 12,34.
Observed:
11,50
